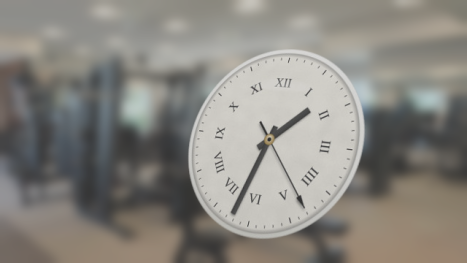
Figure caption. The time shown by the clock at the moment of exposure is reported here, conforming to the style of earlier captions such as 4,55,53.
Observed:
1,32,23
